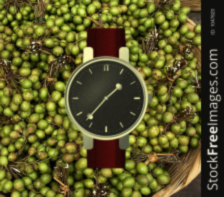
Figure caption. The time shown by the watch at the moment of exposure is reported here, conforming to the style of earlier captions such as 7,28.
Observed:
1,37
